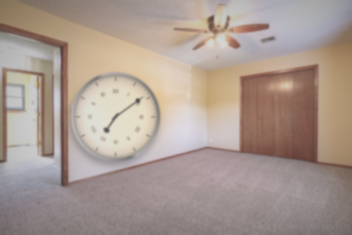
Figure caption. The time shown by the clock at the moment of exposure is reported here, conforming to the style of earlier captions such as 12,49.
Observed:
7,09
